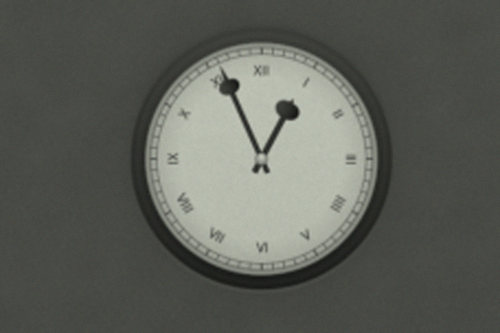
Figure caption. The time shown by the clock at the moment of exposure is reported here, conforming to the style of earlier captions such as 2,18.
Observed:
12,56
